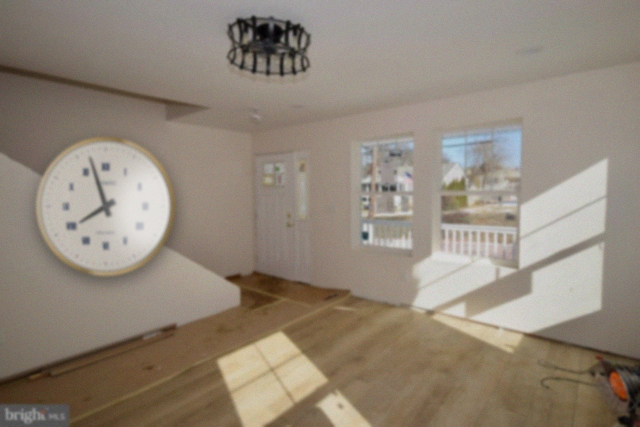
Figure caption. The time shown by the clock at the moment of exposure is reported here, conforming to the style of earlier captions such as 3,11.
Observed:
7,57
